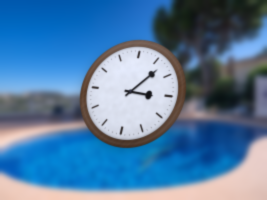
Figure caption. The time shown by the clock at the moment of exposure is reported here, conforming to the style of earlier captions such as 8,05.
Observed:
3,07
